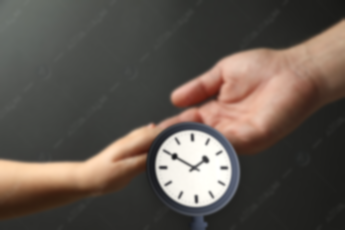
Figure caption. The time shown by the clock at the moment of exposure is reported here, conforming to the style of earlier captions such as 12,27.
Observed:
1,50
